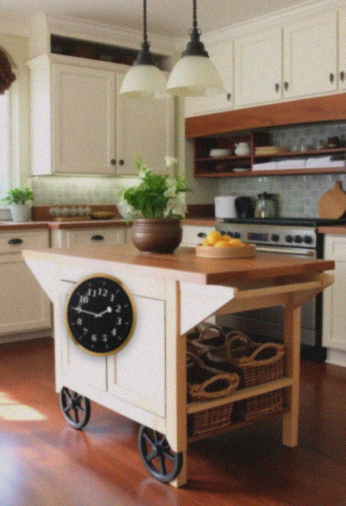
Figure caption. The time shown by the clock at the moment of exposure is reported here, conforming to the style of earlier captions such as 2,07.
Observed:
1,45
